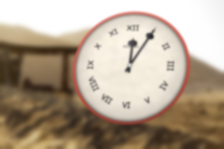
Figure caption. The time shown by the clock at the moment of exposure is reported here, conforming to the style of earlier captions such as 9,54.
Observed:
12,05
